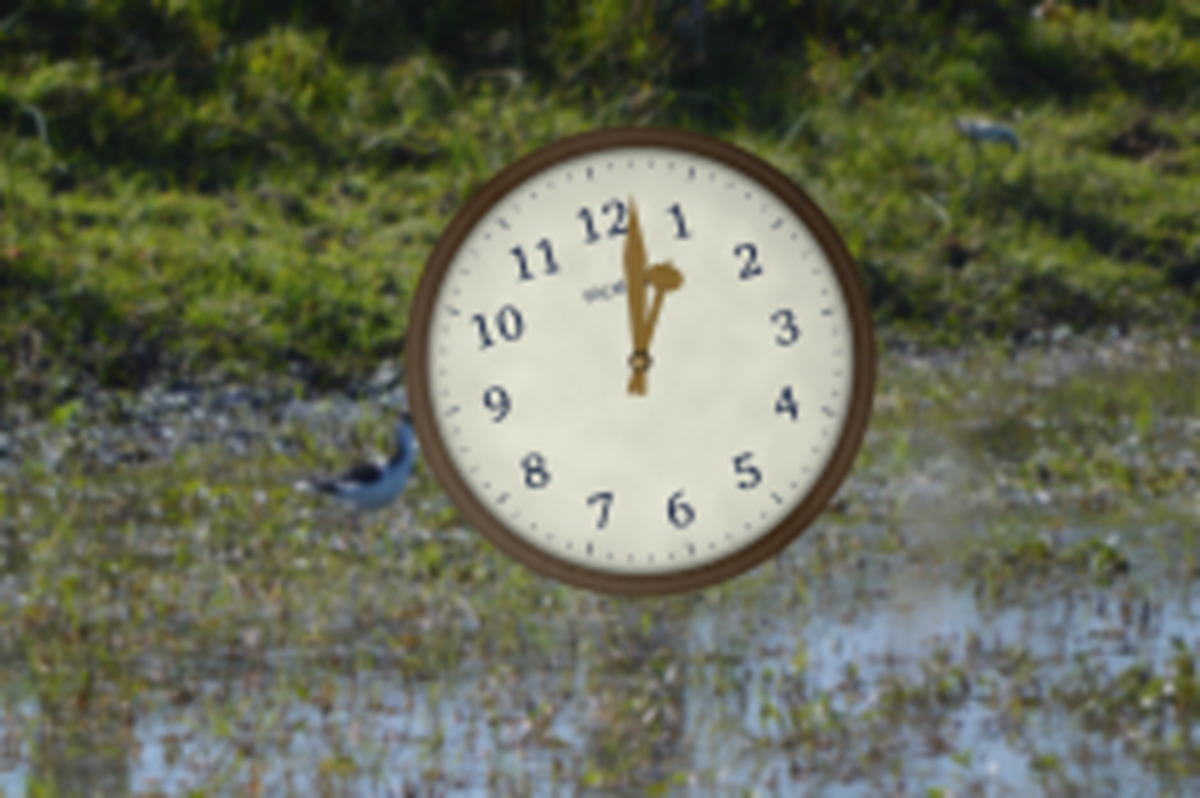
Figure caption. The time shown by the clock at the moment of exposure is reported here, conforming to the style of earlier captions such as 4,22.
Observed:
1,02
